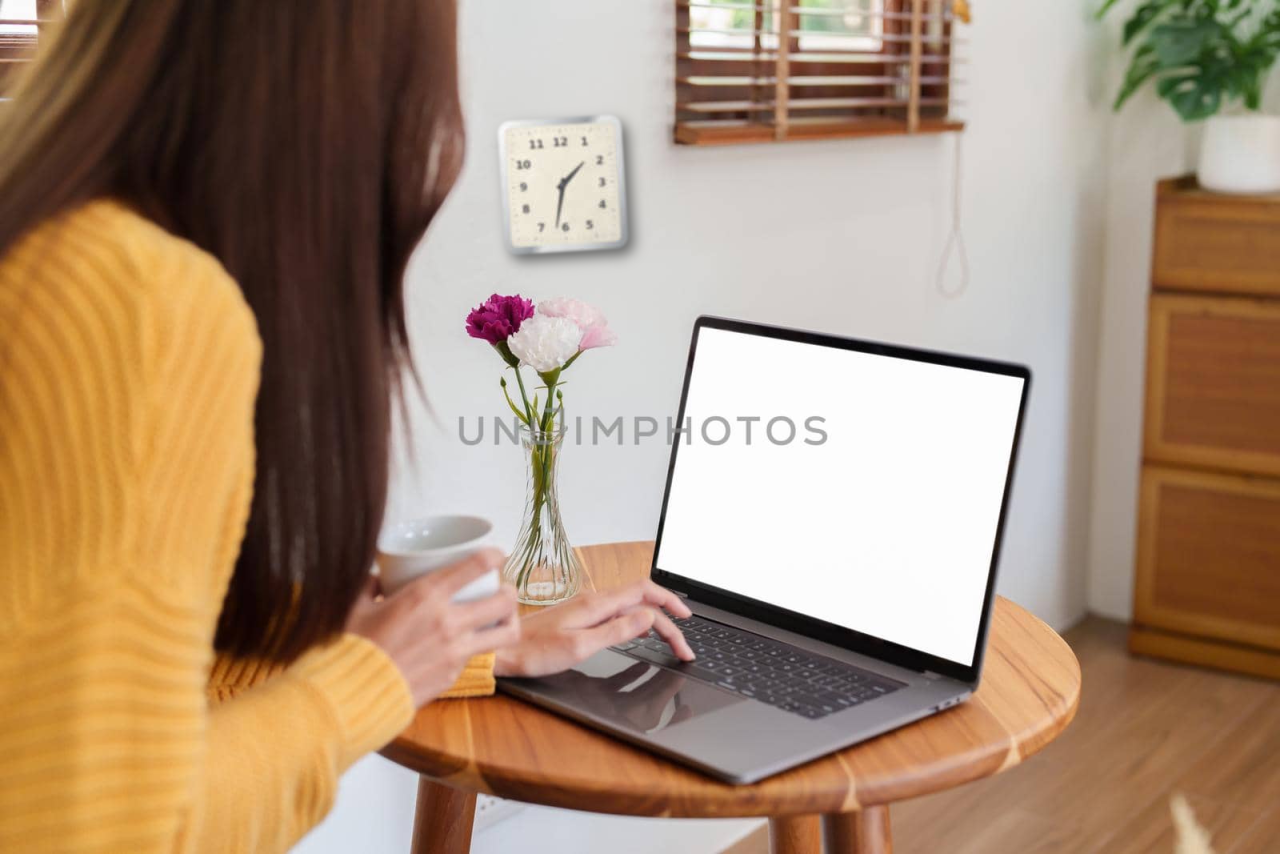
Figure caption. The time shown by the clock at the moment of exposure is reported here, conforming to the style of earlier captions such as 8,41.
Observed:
1,32
